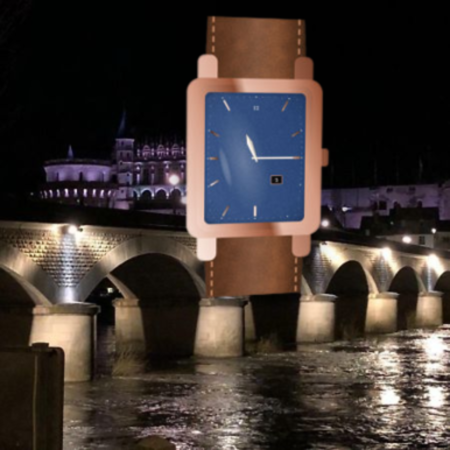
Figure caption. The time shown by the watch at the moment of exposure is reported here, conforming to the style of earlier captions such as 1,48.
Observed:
11,15
